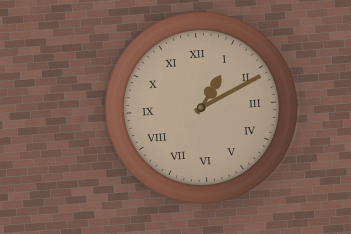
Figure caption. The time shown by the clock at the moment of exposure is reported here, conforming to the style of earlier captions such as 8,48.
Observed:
1,11
